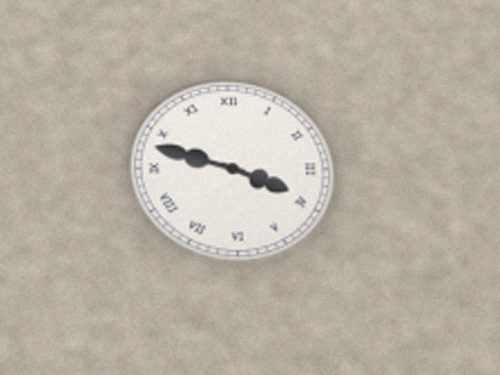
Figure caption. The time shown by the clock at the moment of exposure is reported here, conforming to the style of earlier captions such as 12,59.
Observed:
3,48
